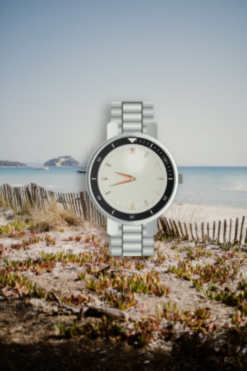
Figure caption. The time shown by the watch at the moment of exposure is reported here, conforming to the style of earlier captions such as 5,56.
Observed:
9,42
